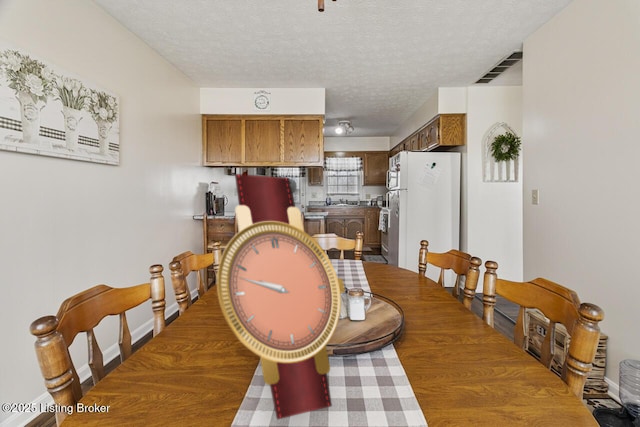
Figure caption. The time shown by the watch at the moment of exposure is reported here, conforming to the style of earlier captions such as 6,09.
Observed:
9,48
